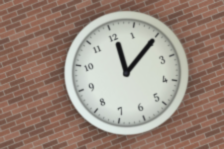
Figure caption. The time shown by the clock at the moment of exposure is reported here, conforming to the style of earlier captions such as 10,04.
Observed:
12,10
